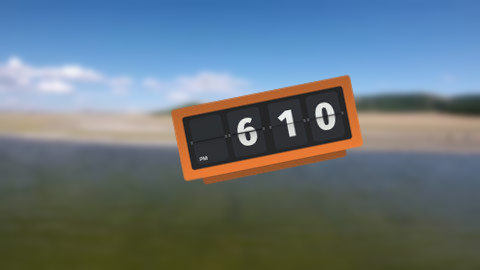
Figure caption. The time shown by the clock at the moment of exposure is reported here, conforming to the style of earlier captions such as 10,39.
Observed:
6,10
